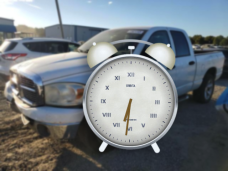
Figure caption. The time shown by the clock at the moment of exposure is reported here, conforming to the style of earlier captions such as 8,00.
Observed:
6,31
